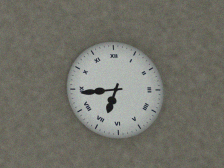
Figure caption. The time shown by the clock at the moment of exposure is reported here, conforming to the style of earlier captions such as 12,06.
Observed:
6,44
